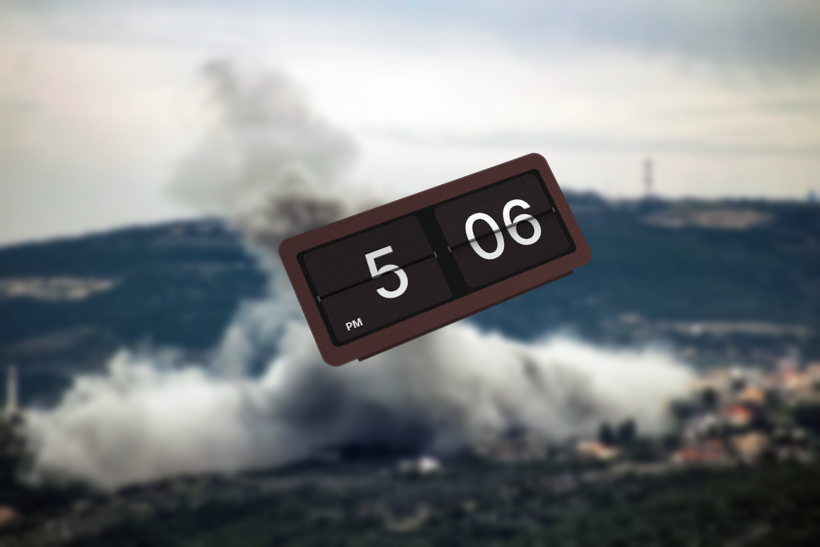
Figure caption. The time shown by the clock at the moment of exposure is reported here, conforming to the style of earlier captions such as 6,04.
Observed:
5,06
